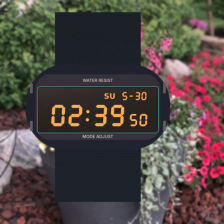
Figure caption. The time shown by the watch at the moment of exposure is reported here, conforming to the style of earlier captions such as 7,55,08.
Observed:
2,39,50
